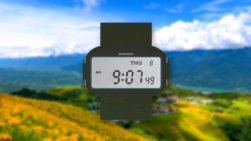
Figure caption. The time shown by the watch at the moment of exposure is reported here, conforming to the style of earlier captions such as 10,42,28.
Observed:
9,07,49
